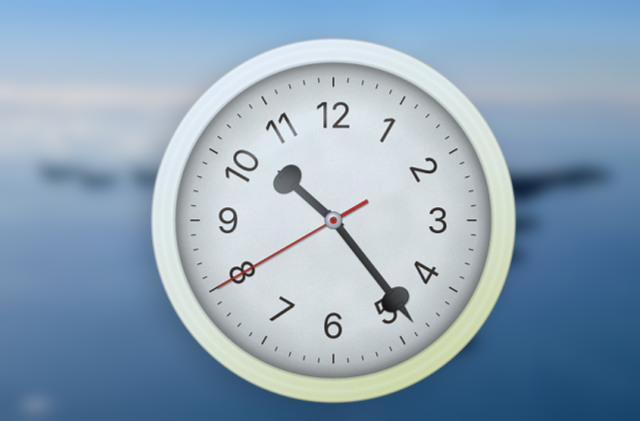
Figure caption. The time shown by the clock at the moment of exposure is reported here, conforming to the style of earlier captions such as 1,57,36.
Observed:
10,23,40
